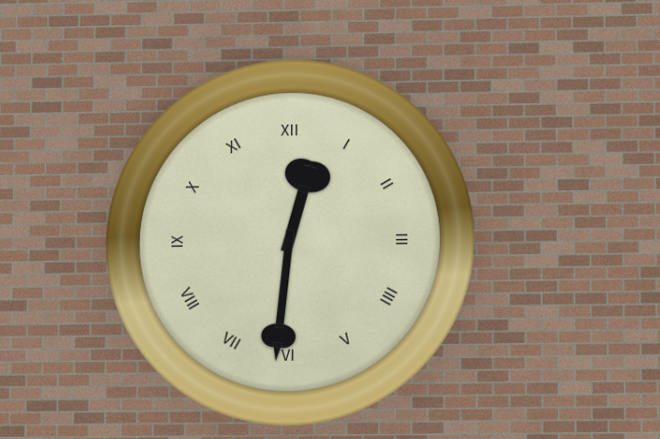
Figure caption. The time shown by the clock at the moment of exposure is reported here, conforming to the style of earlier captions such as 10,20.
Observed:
12,31
